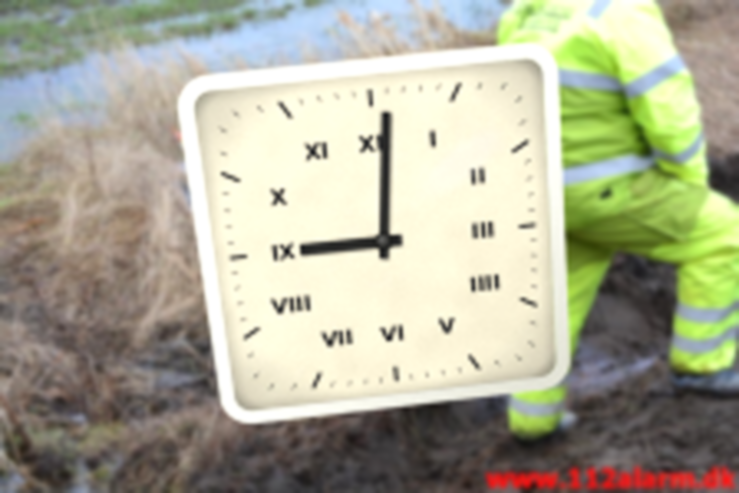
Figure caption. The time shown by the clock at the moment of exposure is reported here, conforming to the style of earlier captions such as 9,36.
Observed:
9,01
